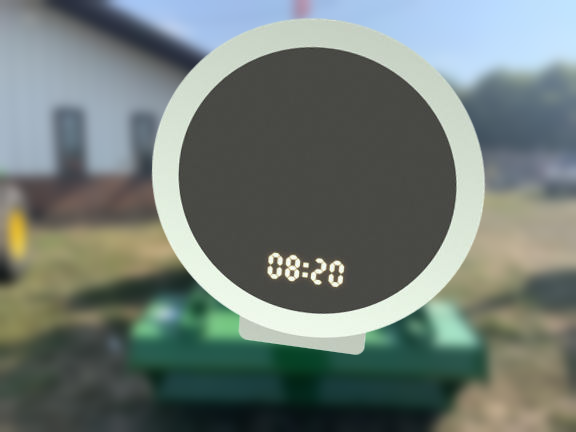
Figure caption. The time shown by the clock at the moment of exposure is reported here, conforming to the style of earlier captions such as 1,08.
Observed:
8,20
